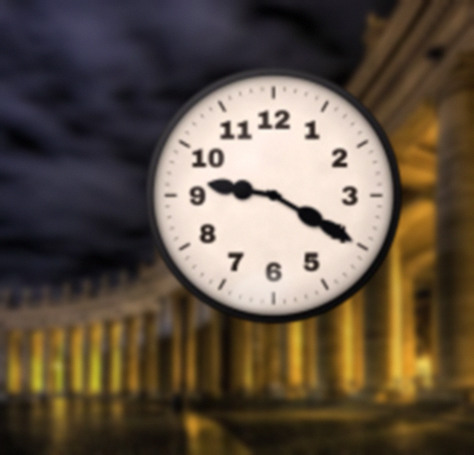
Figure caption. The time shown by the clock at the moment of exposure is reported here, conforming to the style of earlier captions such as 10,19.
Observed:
9,20
